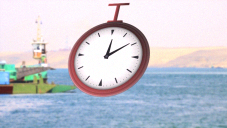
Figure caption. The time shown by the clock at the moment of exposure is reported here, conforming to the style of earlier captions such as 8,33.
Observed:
12,09
